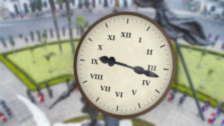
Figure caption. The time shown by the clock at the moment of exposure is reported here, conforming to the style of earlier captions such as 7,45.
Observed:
9,17
